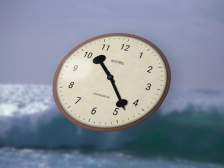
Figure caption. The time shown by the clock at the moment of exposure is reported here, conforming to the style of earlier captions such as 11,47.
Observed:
10,23
